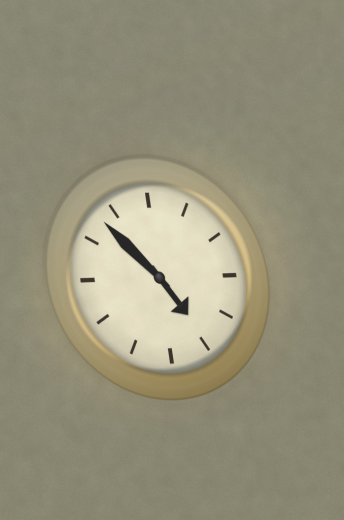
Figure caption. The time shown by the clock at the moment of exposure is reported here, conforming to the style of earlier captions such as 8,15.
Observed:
4,53
